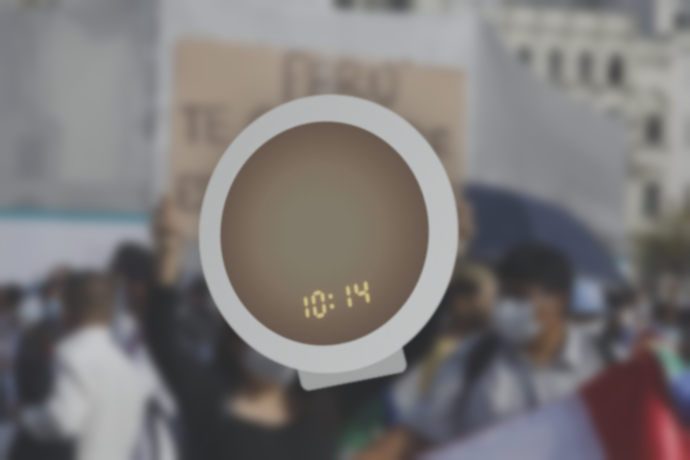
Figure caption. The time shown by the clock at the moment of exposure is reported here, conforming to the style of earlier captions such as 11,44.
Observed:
10,14
